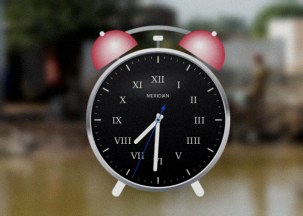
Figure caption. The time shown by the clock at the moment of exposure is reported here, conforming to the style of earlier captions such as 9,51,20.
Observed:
7,30,34
